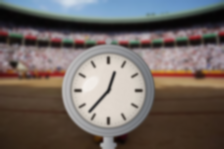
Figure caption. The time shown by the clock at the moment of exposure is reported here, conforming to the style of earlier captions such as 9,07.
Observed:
12,37
